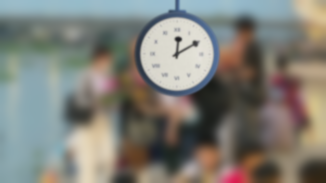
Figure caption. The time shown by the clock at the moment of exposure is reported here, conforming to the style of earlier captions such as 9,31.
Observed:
12,10
